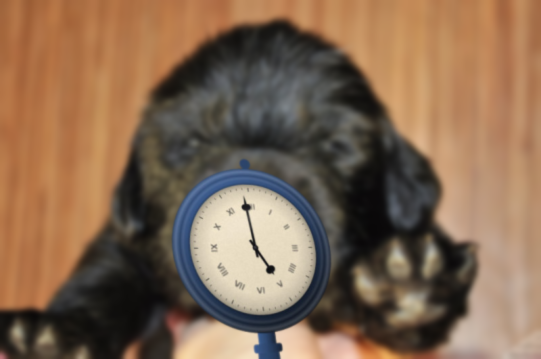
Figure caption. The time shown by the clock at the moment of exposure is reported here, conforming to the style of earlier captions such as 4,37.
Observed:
4,59
